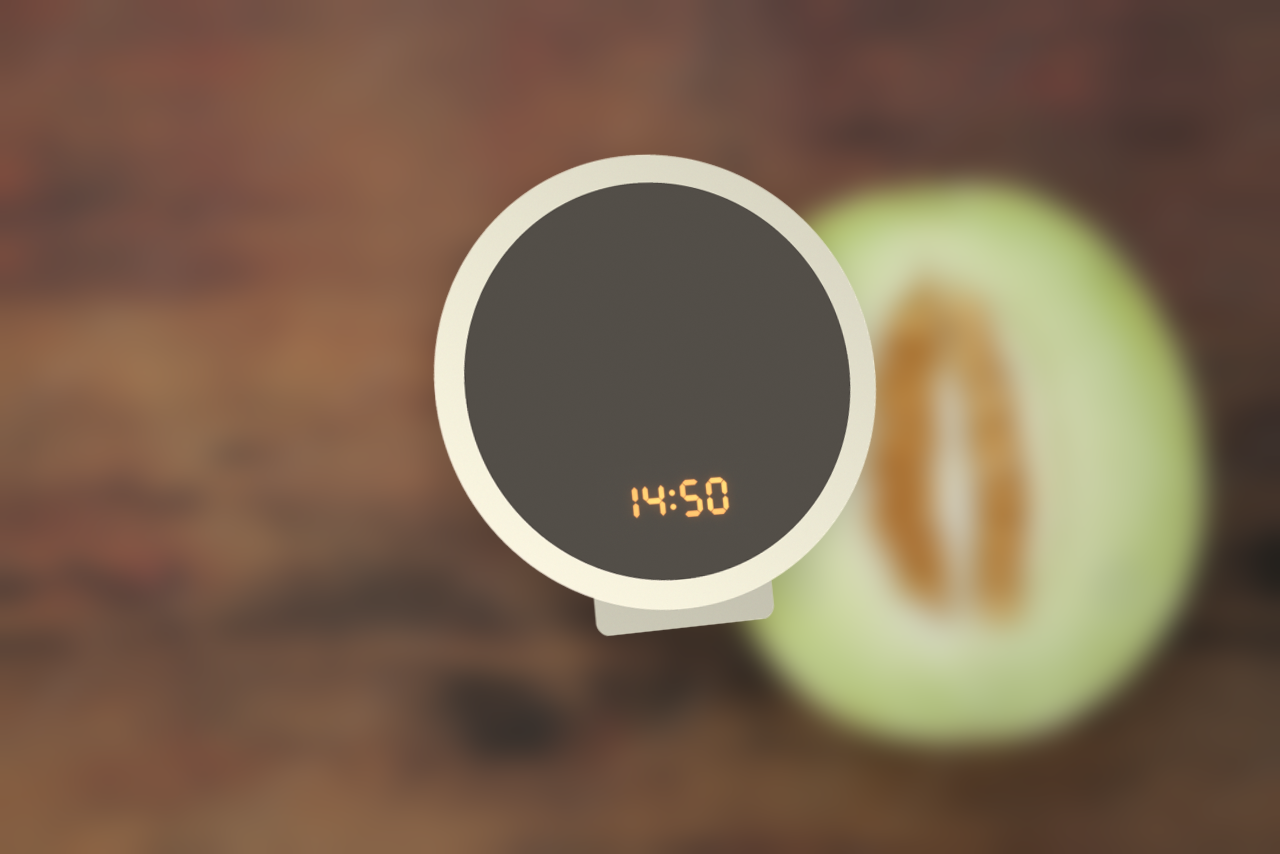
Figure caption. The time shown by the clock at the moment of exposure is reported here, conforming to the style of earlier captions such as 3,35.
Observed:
14,50
